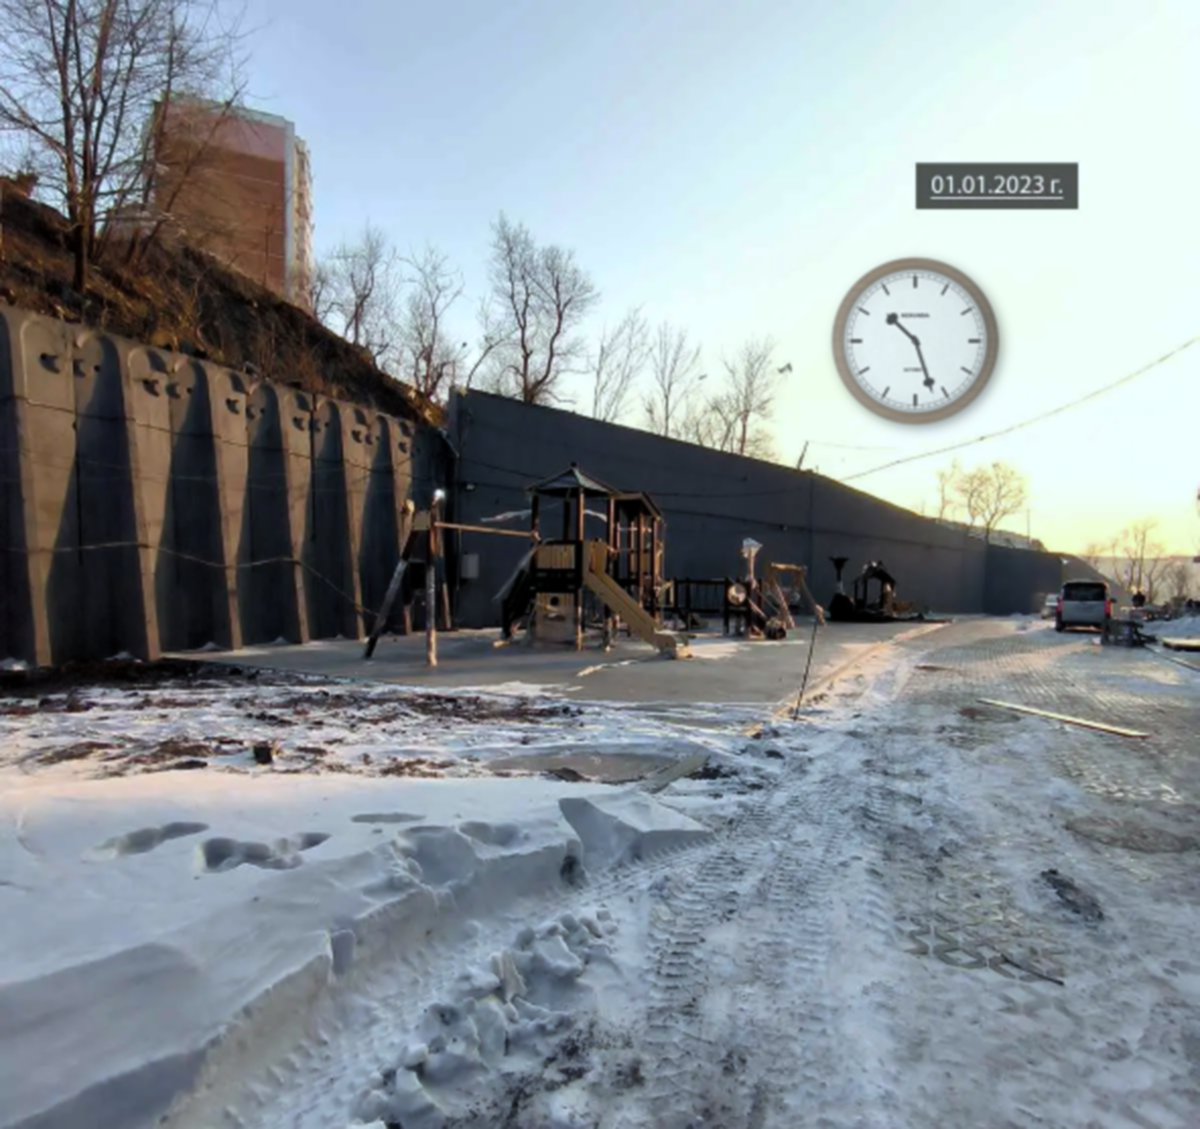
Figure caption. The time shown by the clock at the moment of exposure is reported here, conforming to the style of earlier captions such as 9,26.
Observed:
10,27
